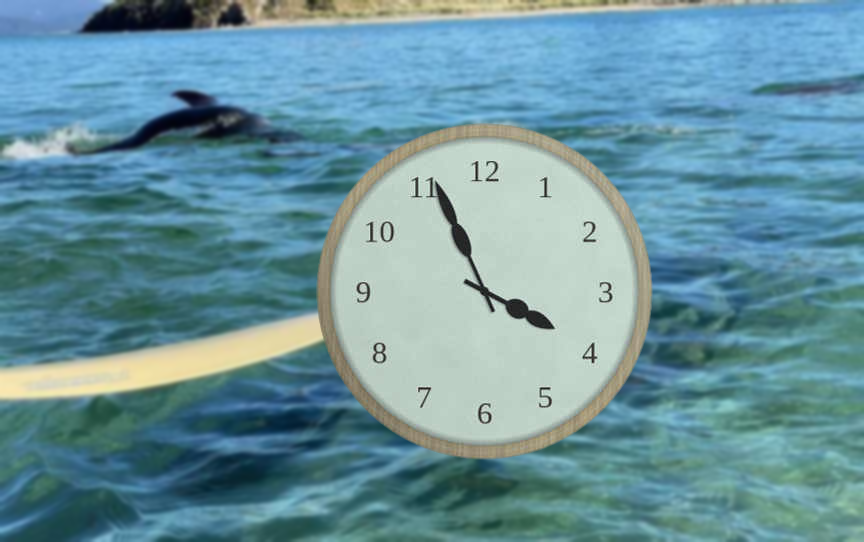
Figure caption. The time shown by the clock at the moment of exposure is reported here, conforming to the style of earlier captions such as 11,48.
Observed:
3,56
